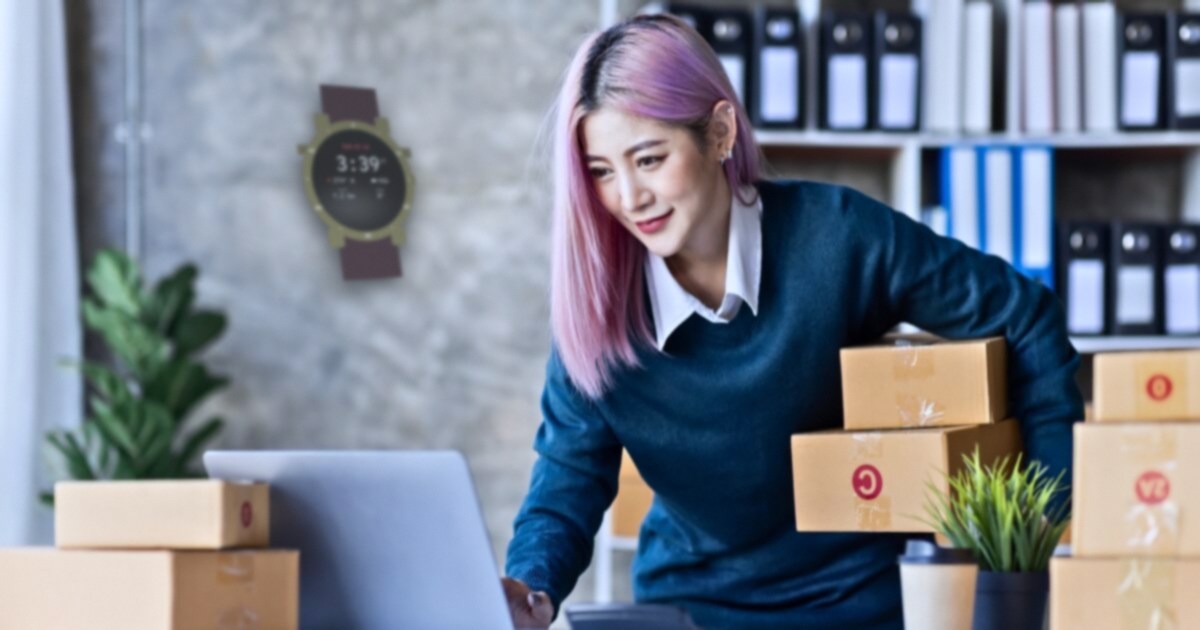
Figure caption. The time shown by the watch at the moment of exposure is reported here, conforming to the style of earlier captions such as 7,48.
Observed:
3,39
